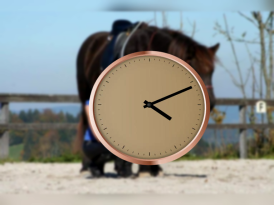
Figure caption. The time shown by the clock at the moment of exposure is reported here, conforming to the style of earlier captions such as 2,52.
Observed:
4,11
